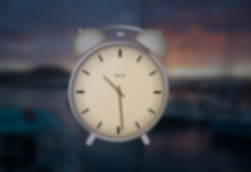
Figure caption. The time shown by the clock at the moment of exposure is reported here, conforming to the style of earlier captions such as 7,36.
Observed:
10,29
